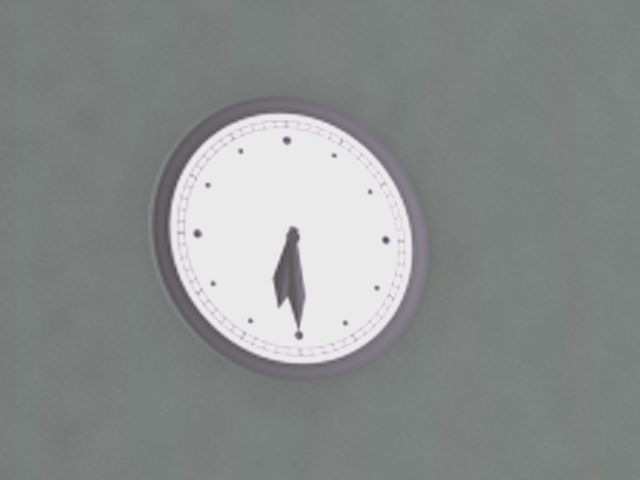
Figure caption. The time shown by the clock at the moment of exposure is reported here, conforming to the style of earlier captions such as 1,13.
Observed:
6,30
